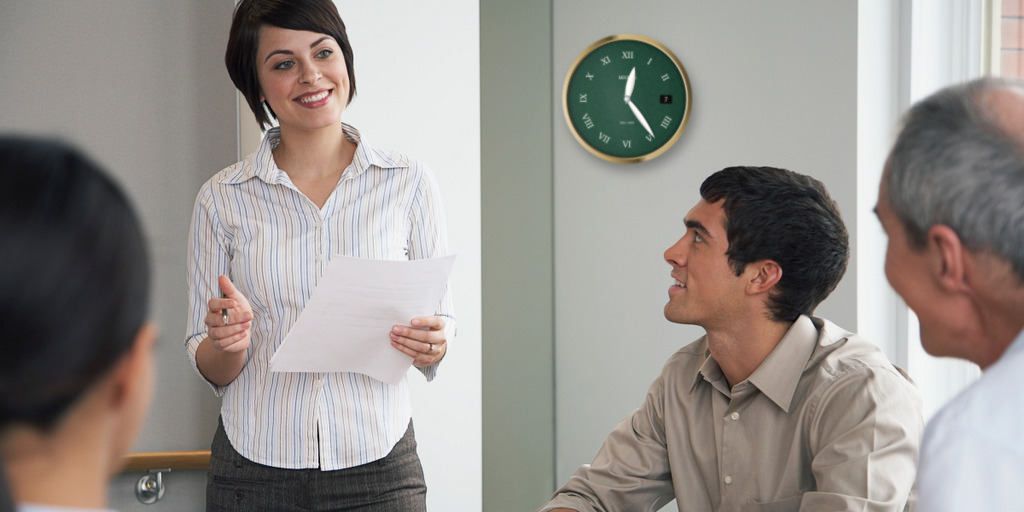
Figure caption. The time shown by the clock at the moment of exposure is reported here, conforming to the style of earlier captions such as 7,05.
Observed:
12,24
